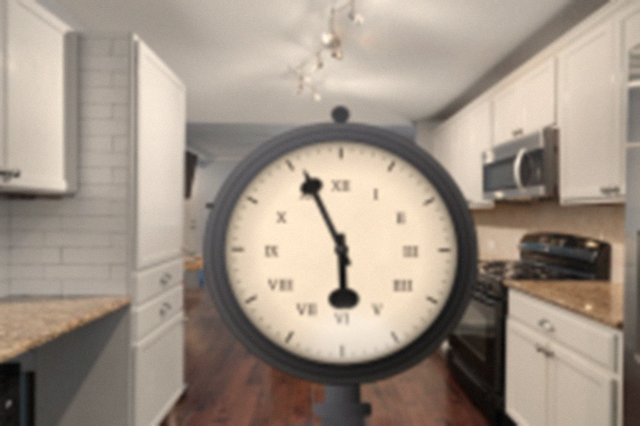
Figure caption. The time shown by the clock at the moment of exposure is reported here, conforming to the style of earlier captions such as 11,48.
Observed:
5,56
